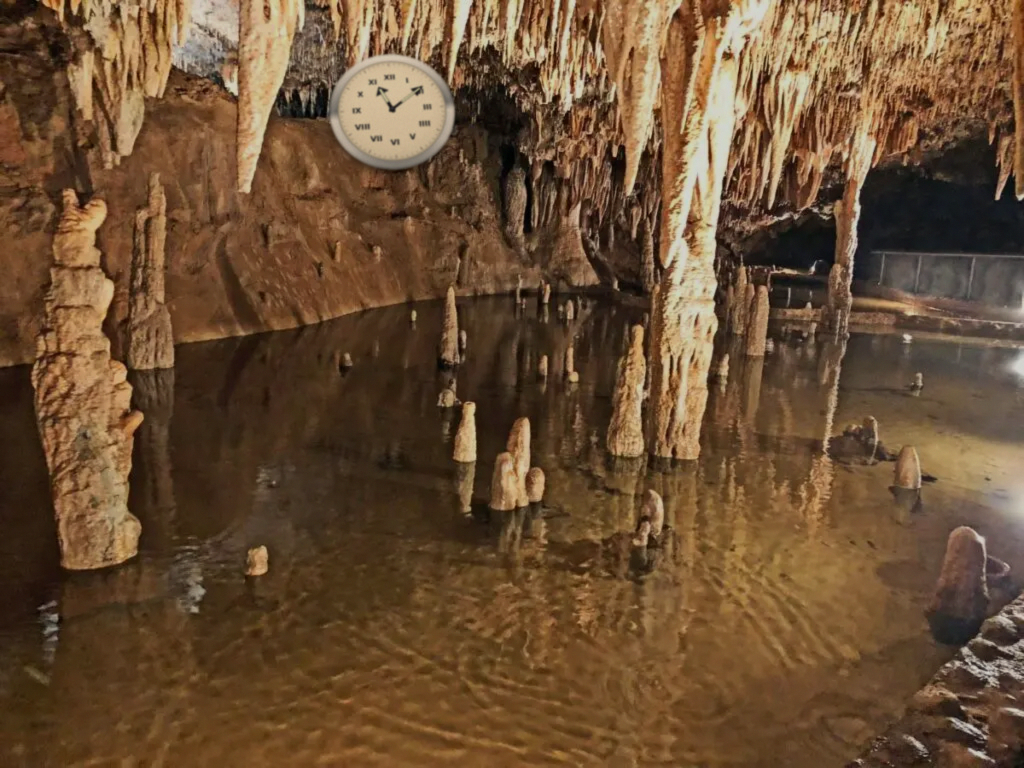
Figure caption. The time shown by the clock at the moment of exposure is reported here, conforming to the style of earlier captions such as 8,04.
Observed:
11,09
